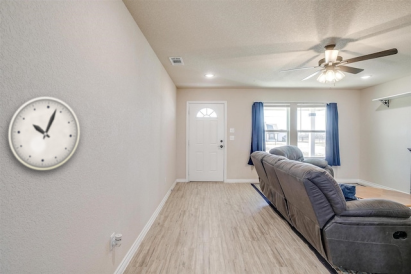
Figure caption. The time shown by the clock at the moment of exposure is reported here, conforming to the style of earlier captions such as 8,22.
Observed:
10,03
